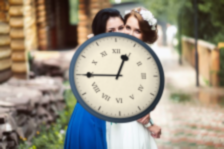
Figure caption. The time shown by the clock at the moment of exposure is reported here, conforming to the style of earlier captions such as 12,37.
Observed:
12,45
